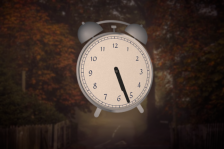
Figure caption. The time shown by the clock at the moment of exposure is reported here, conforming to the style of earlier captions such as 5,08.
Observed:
5,27
